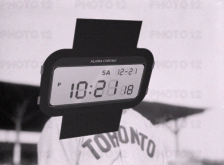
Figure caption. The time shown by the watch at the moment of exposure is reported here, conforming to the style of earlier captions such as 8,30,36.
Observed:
10,21,18
